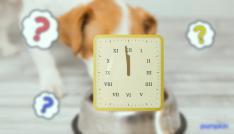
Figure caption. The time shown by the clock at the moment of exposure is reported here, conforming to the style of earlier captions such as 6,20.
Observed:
11,59
